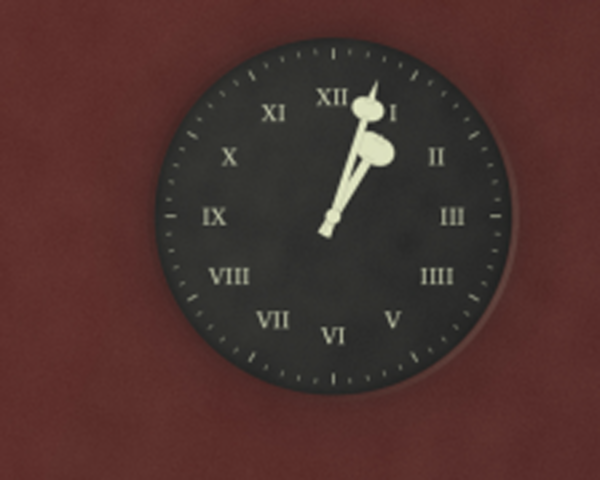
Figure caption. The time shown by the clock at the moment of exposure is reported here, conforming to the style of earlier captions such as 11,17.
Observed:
1,03
